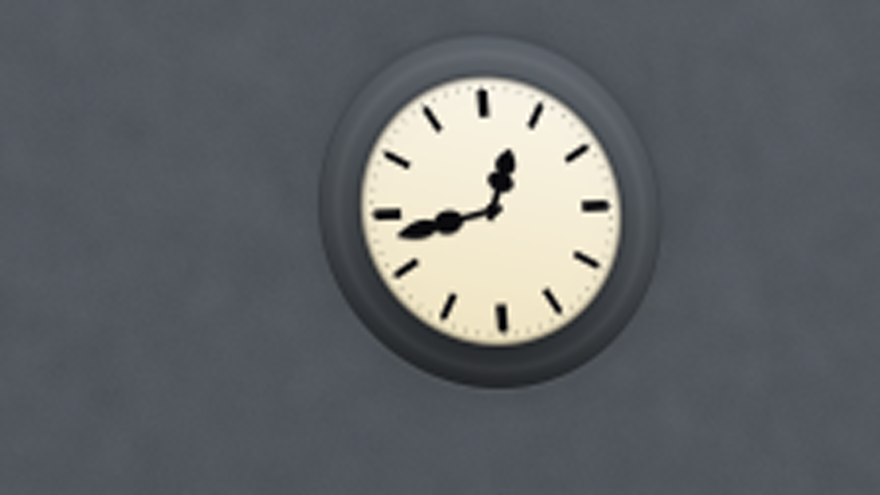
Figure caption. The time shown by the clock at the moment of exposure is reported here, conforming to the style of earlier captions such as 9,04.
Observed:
12,43
